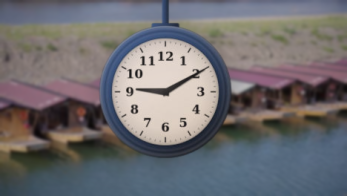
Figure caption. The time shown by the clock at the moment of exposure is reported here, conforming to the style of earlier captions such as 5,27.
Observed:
9,10
